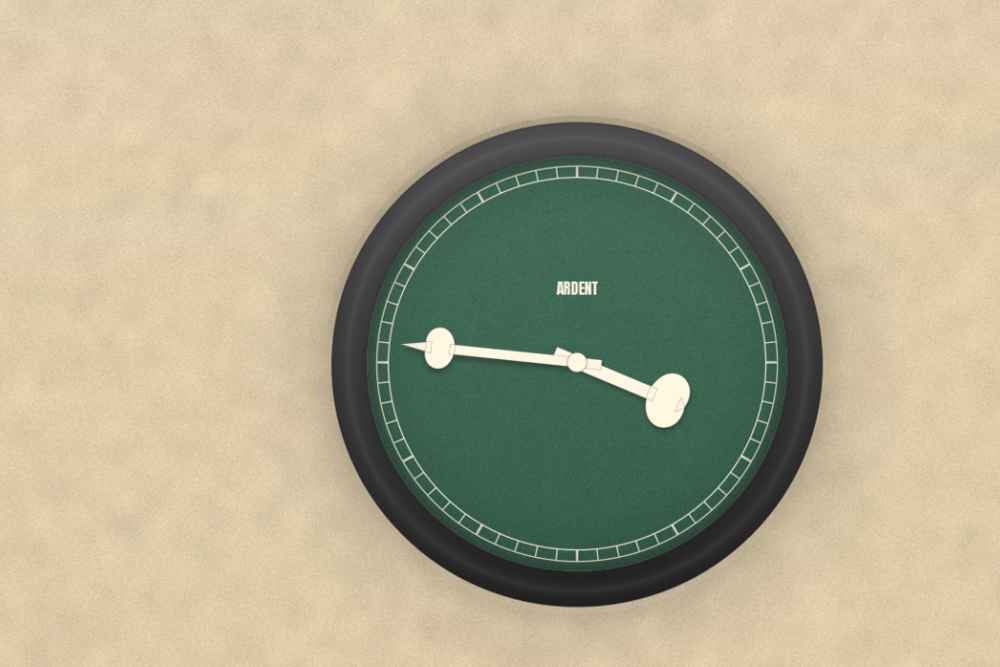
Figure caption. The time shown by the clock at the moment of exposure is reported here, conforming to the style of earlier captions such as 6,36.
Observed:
3,46
